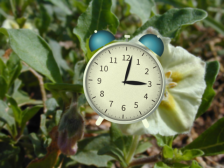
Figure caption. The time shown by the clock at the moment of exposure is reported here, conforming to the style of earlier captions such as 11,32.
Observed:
3,02
